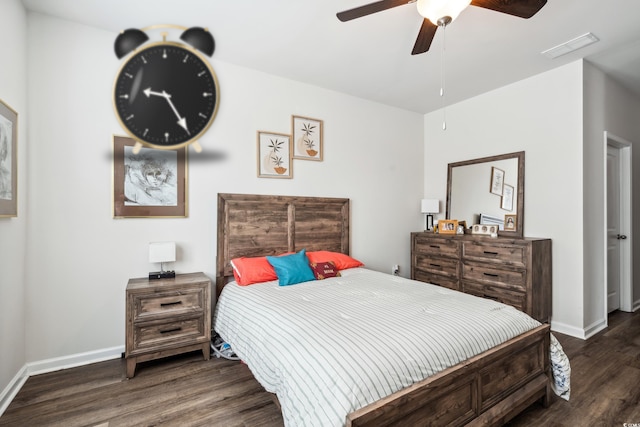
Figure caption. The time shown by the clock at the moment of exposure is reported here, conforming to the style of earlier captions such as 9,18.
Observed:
9,25
